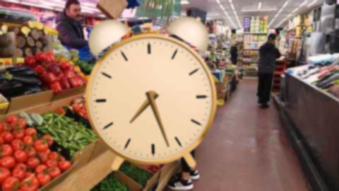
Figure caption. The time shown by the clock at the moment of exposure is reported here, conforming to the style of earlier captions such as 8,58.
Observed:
7,27
